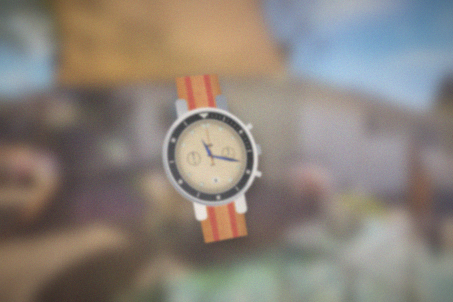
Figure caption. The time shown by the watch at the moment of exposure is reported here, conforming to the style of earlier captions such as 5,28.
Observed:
11,18
